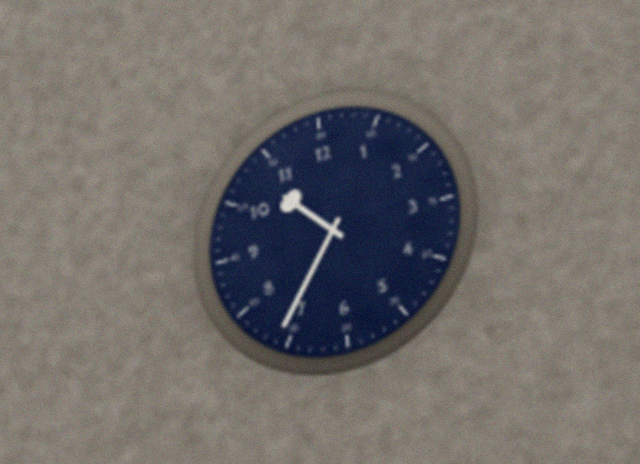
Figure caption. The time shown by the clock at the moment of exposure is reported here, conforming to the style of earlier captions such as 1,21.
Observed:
10,36
